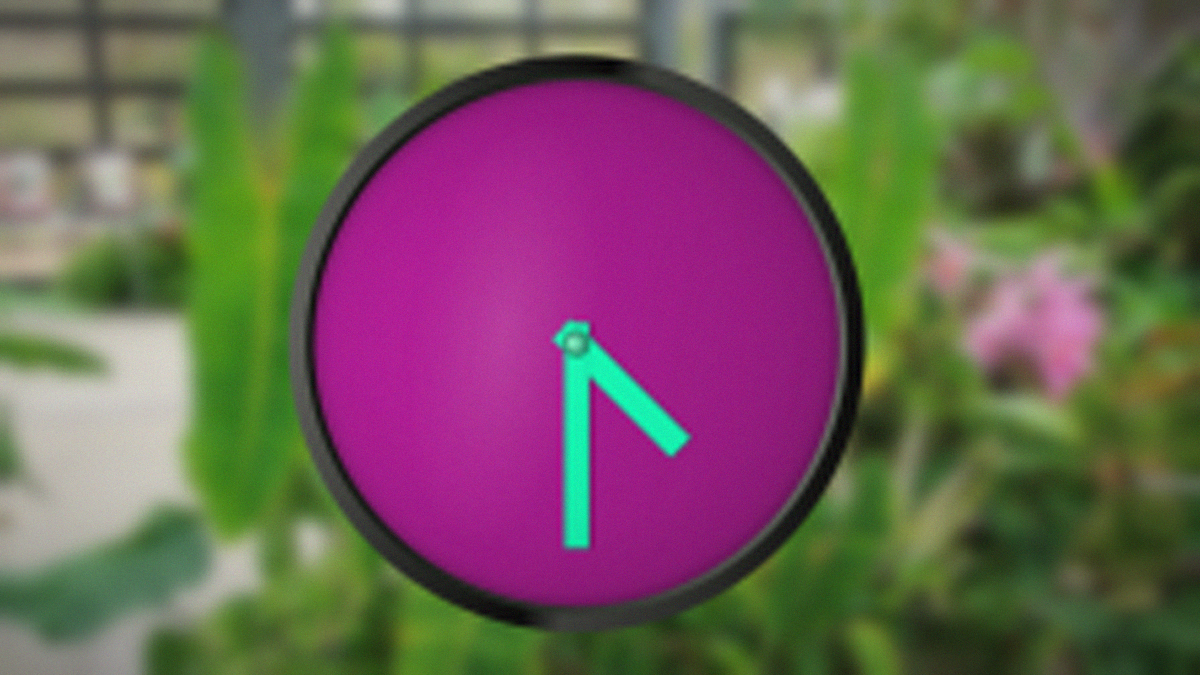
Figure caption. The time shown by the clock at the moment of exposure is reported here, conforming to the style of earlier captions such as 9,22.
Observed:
4,30
